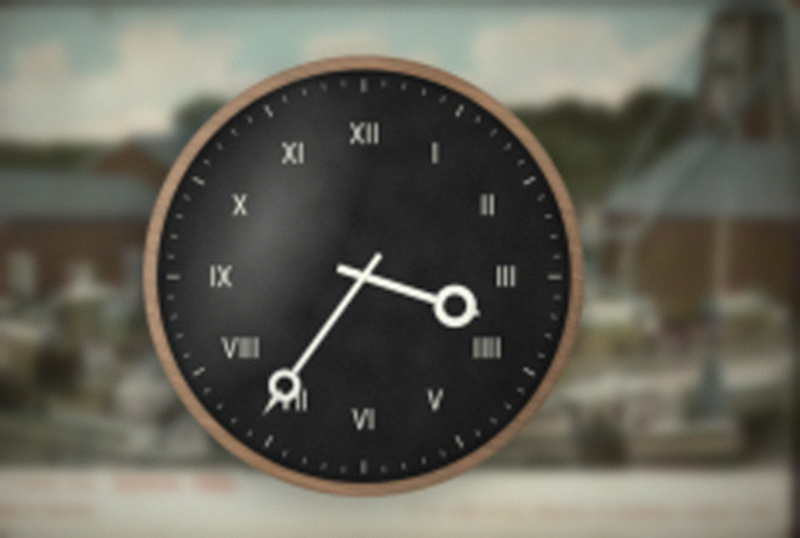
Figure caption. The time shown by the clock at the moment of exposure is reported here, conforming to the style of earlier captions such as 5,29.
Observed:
3,36
